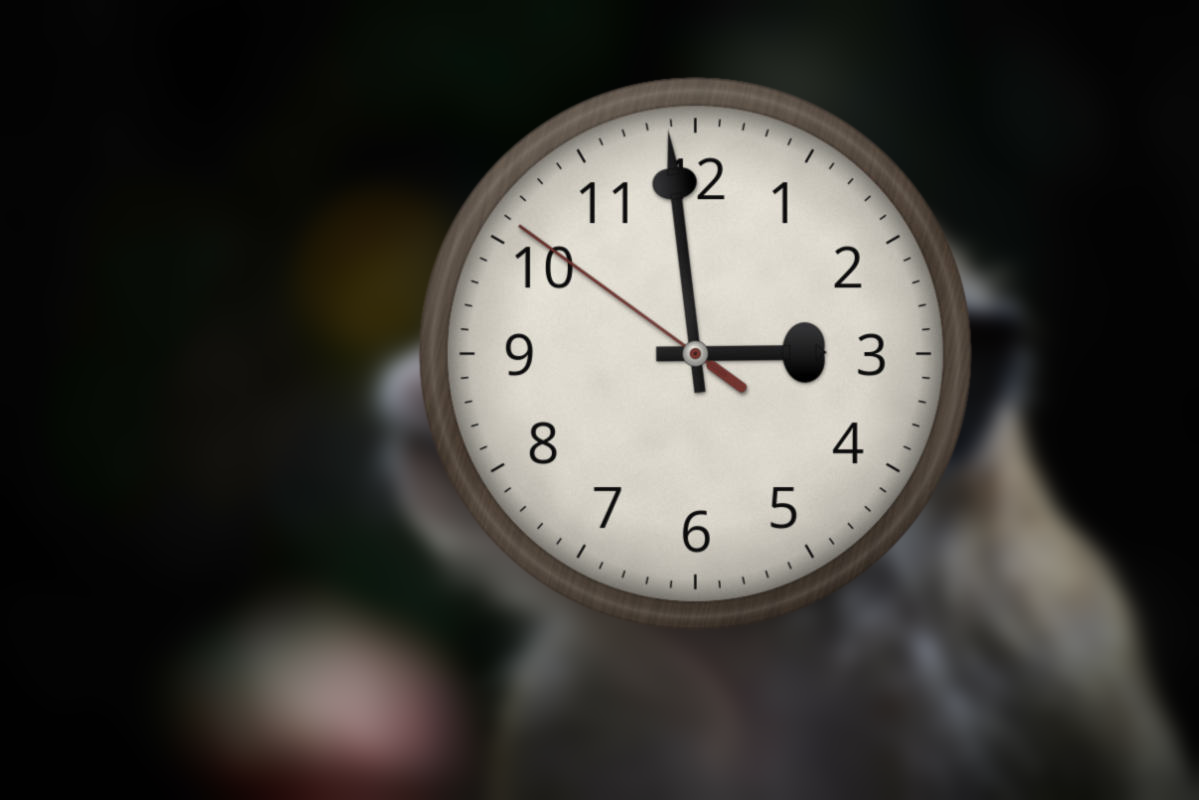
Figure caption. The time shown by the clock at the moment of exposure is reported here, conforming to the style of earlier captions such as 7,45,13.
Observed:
2,58,51
